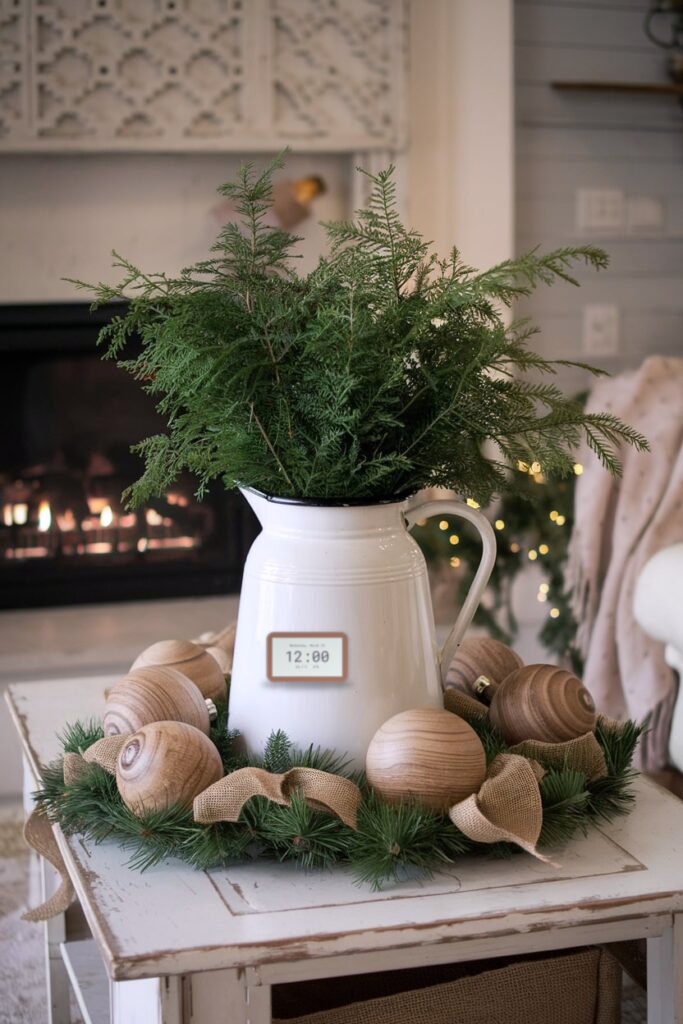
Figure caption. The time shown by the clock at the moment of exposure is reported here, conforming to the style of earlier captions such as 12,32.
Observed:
12,00
